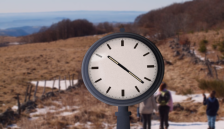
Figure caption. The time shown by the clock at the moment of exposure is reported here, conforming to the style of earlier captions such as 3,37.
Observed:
10,22
